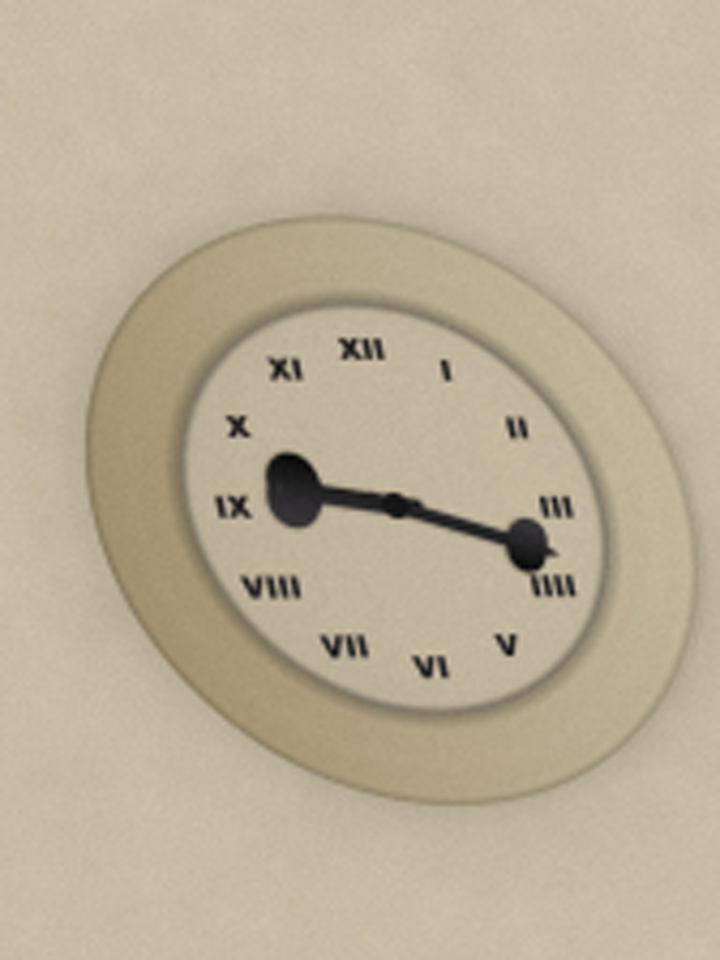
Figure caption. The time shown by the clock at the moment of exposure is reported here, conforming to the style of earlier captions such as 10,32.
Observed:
9,18
